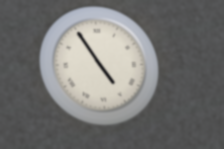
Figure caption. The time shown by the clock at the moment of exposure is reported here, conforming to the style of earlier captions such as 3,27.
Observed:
4,55
